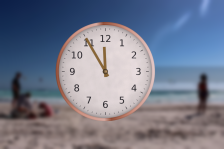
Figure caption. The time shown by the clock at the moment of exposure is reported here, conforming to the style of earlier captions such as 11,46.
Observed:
11,55
